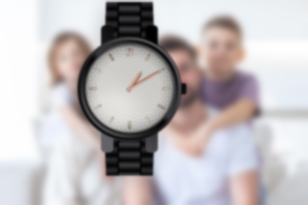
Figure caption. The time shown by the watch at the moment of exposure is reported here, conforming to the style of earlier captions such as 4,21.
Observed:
1,10
